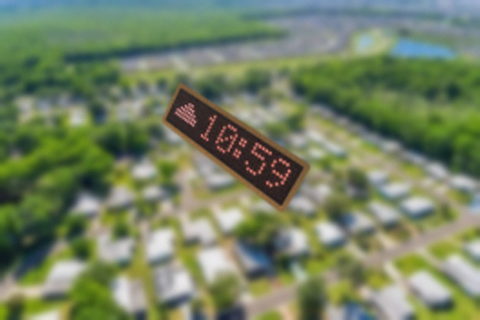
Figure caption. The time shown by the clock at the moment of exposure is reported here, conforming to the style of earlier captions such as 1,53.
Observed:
10,59
